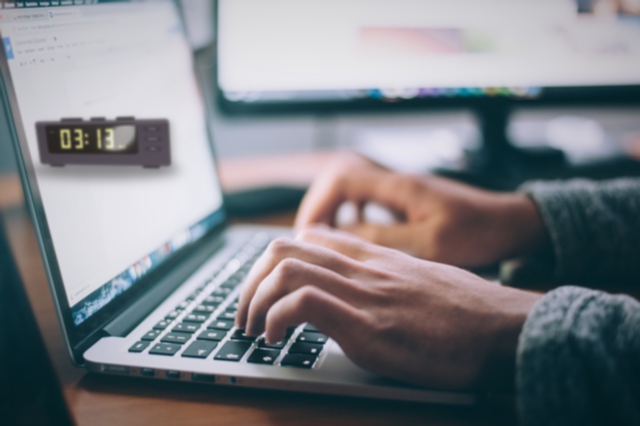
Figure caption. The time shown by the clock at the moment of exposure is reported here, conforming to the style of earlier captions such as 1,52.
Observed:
3,13
